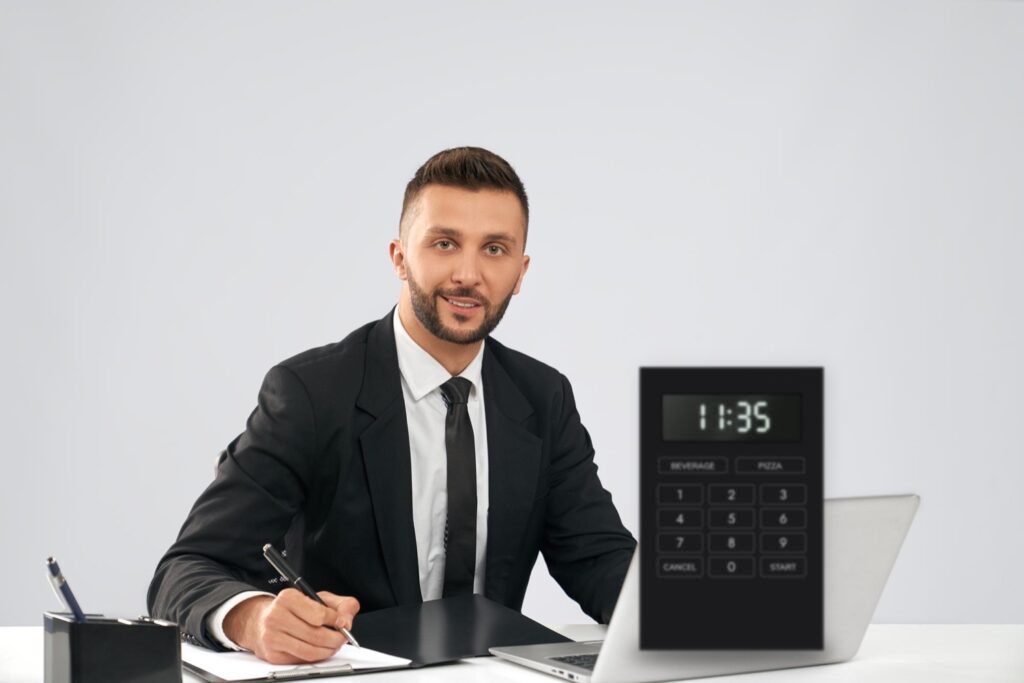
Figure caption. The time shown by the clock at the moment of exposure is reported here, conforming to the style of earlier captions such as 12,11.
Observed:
11,35
